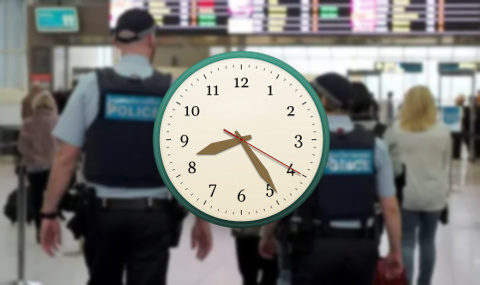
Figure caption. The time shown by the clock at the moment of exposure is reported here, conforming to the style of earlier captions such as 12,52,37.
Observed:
8,24,20
